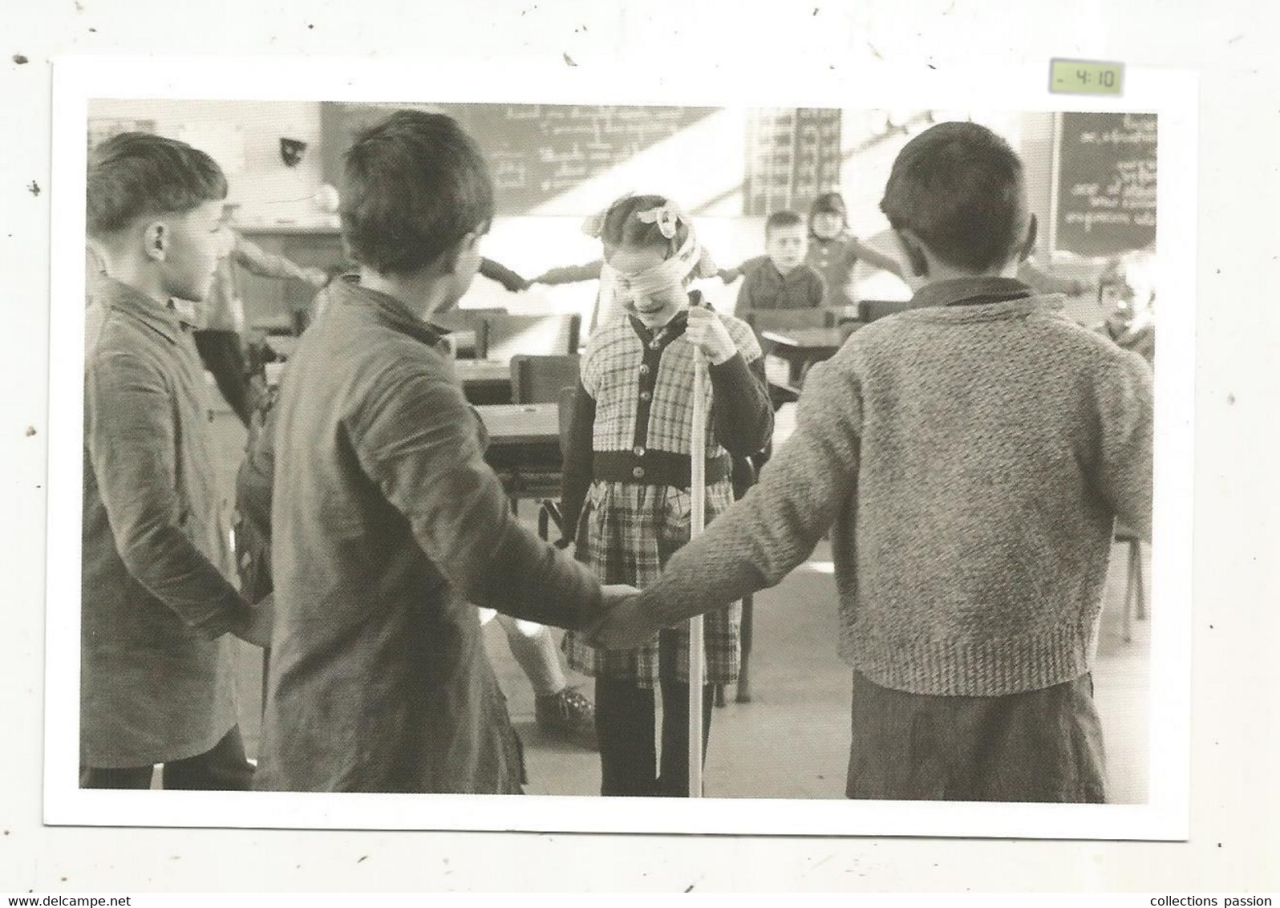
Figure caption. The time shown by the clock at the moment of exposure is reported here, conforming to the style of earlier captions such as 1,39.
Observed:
4,10
